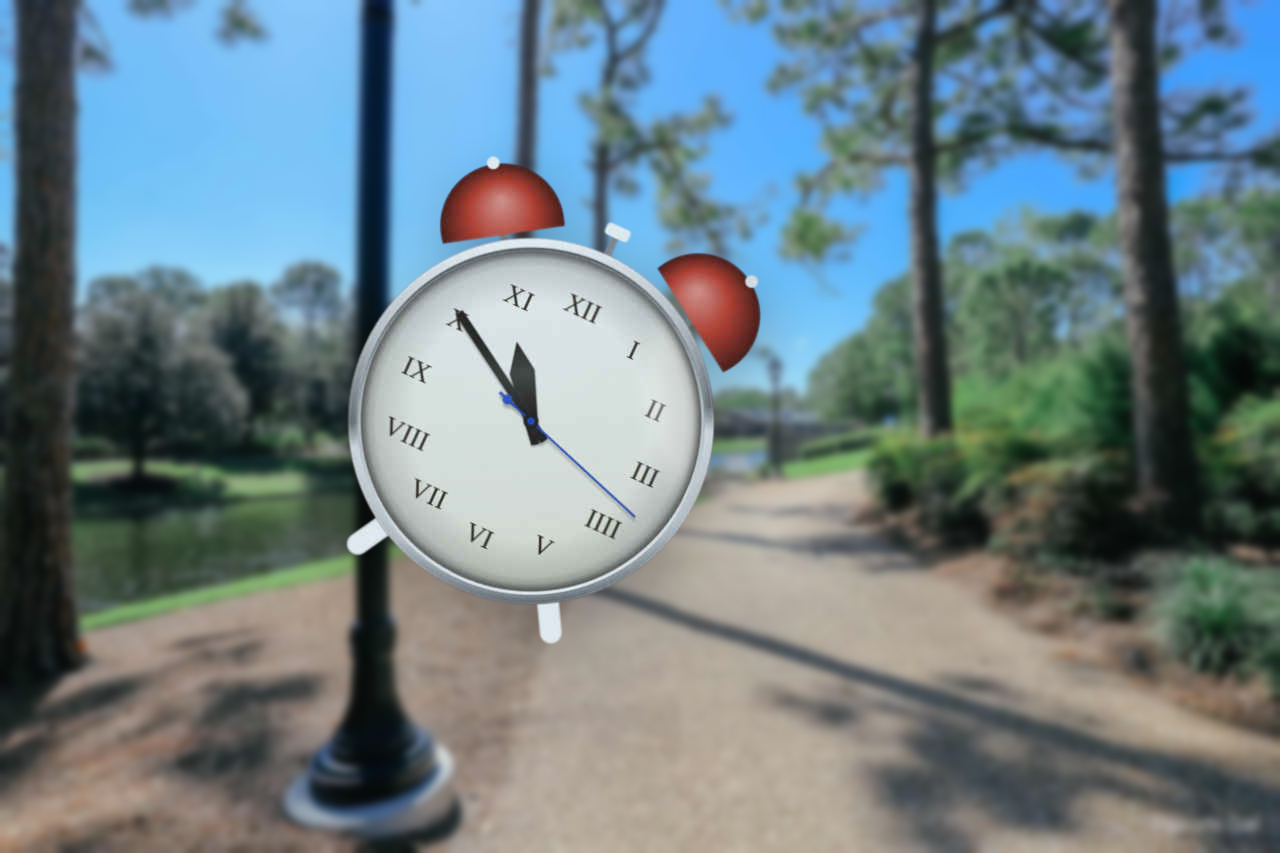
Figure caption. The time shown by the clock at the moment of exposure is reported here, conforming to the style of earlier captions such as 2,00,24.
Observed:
10,50,18
